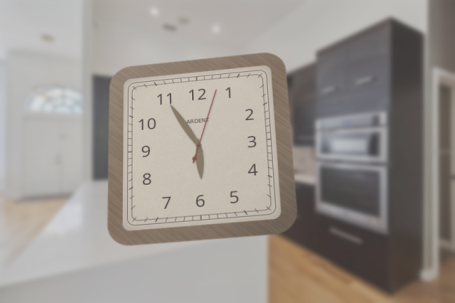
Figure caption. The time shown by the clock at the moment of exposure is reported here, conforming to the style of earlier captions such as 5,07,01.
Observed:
5,55,03
